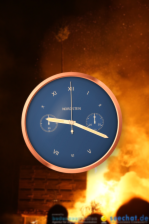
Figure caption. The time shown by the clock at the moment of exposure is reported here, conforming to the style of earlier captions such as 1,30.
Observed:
9,19
